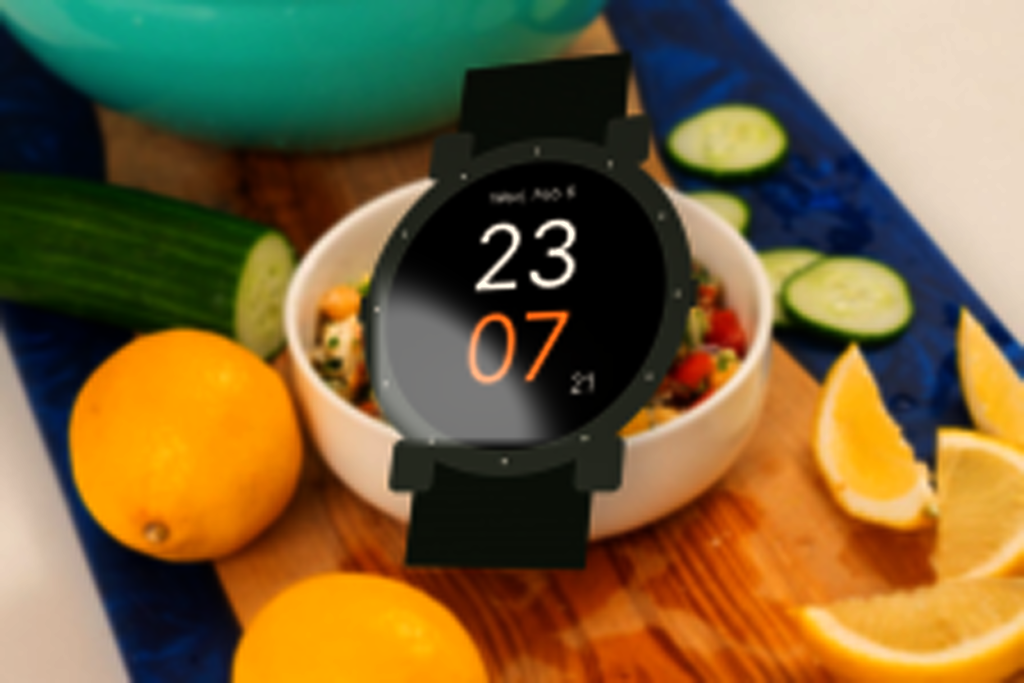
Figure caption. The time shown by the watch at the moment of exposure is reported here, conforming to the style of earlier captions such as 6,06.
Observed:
23,07
